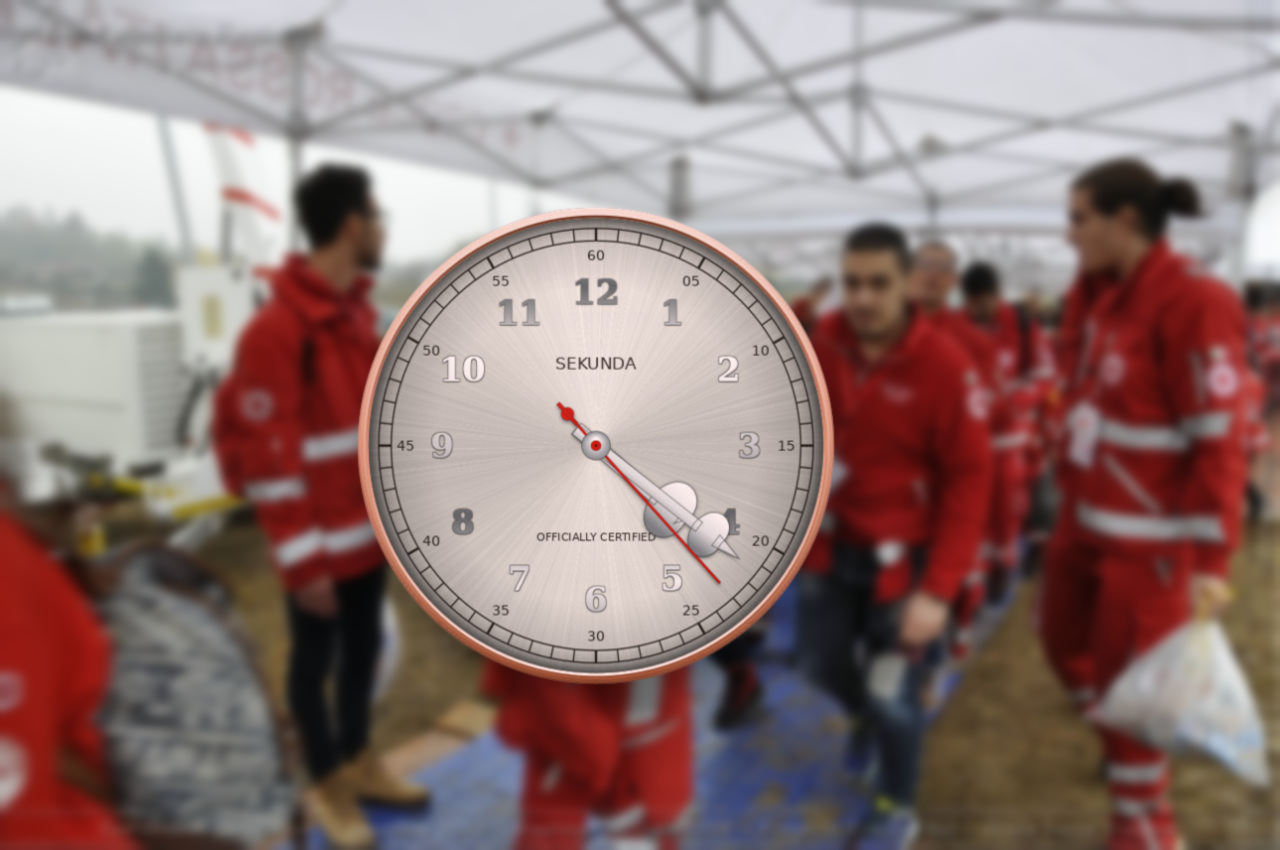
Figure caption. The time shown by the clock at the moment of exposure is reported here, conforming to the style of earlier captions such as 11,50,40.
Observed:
4,21,23
